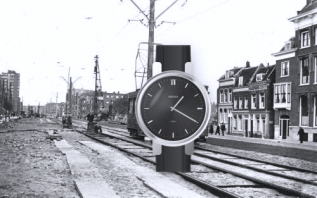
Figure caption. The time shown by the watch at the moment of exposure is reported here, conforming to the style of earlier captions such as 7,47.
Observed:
1,20
